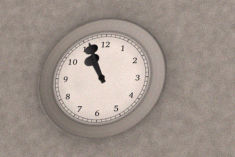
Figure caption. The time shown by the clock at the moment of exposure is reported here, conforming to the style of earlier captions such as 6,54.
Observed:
10,56
